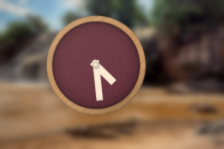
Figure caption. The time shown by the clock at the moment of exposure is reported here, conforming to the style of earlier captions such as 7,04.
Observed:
4,29
